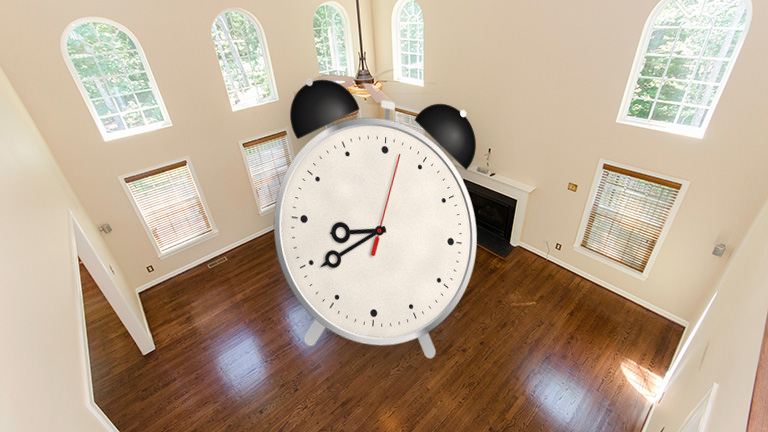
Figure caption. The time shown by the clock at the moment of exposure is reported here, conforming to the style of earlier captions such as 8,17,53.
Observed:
8,39,02
